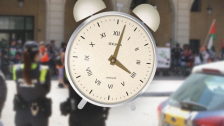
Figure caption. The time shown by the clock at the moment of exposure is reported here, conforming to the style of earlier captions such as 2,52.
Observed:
4,02
